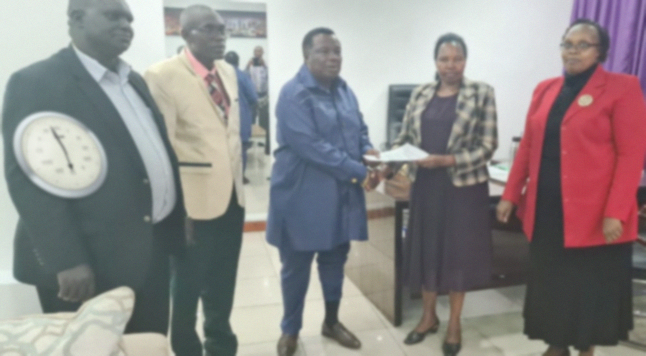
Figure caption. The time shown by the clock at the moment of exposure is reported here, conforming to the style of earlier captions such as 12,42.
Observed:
5,58
